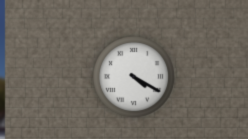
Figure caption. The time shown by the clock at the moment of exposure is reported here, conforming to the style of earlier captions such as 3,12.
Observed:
4,20
